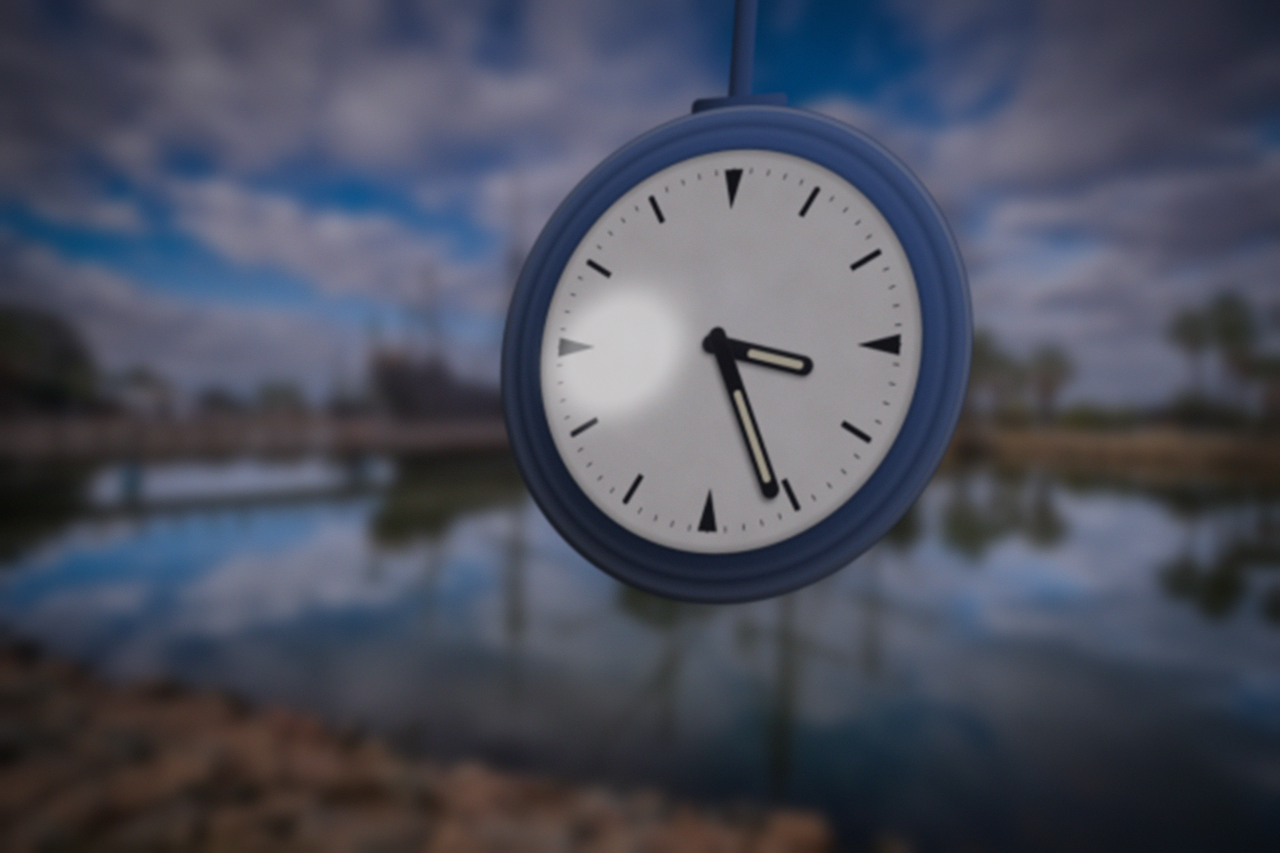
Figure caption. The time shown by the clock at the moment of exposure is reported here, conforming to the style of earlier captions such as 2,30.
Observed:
3,26
